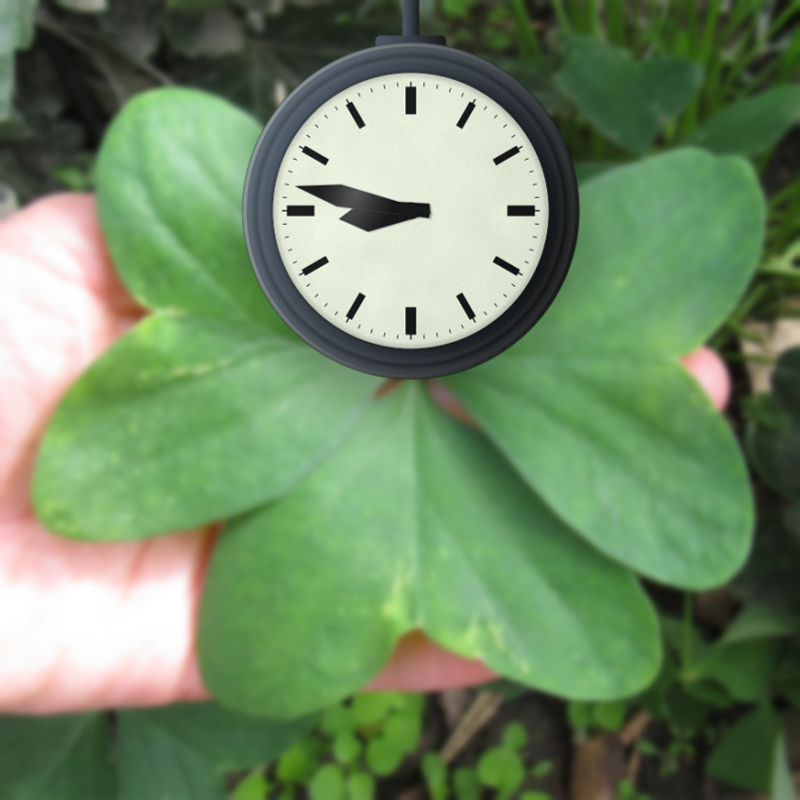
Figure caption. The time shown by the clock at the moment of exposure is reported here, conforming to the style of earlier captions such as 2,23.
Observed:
8,47
